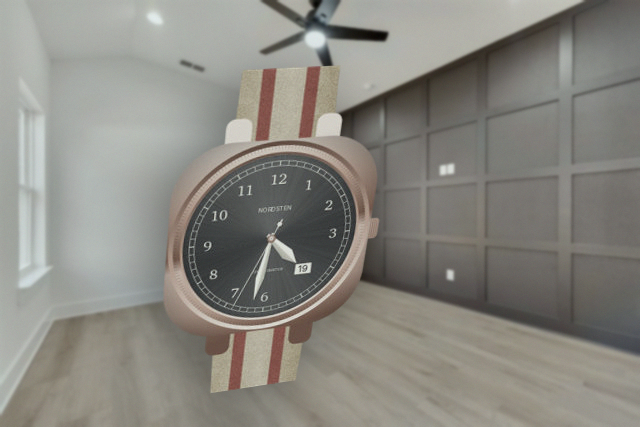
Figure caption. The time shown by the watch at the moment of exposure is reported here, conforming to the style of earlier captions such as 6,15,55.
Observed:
4,31,34
